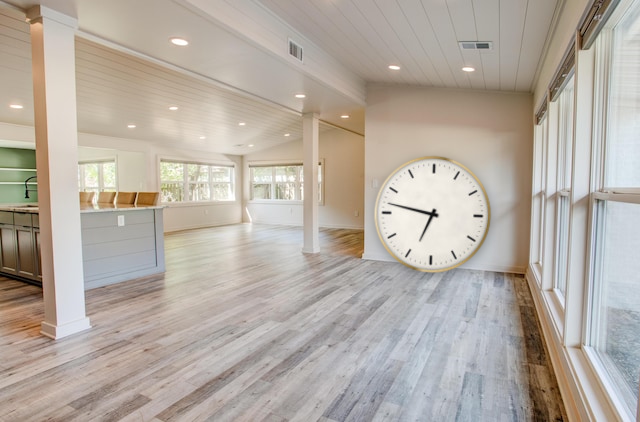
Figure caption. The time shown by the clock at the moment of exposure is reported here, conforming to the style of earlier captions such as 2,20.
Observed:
6,47
